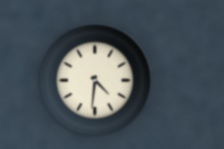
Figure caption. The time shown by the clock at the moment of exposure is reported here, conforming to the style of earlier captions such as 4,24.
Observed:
4,31
